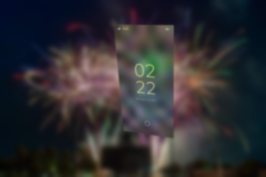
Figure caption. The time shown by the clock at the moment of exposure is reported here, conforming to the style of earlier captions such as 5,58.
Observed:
2,22
